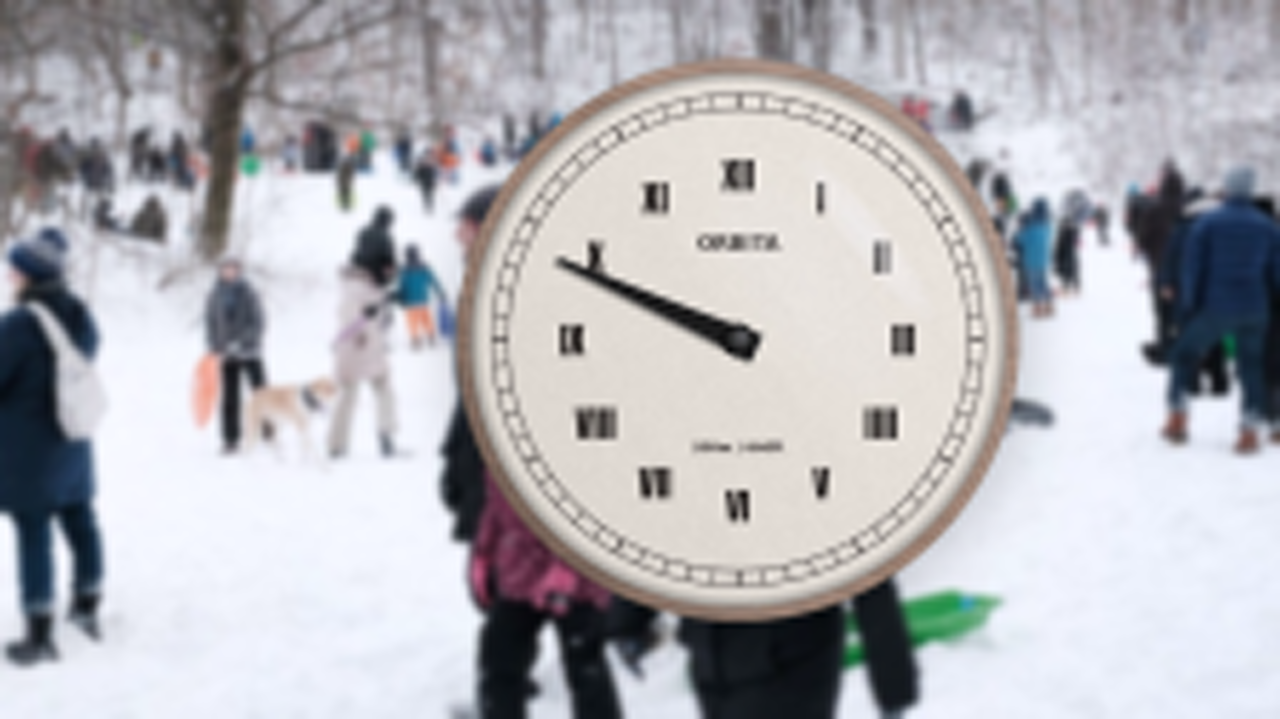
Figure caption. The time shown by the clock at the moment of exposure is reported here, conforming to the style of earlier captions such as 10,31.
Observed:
9,49
